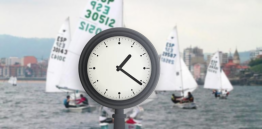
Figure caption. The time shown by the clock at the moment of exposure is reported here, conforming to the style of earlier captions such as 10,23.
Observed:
1,21
